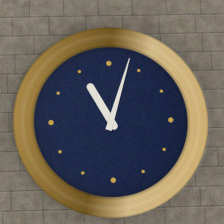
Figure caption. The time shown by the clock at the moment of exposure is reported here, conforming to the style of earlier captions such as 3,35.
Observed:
11,03
